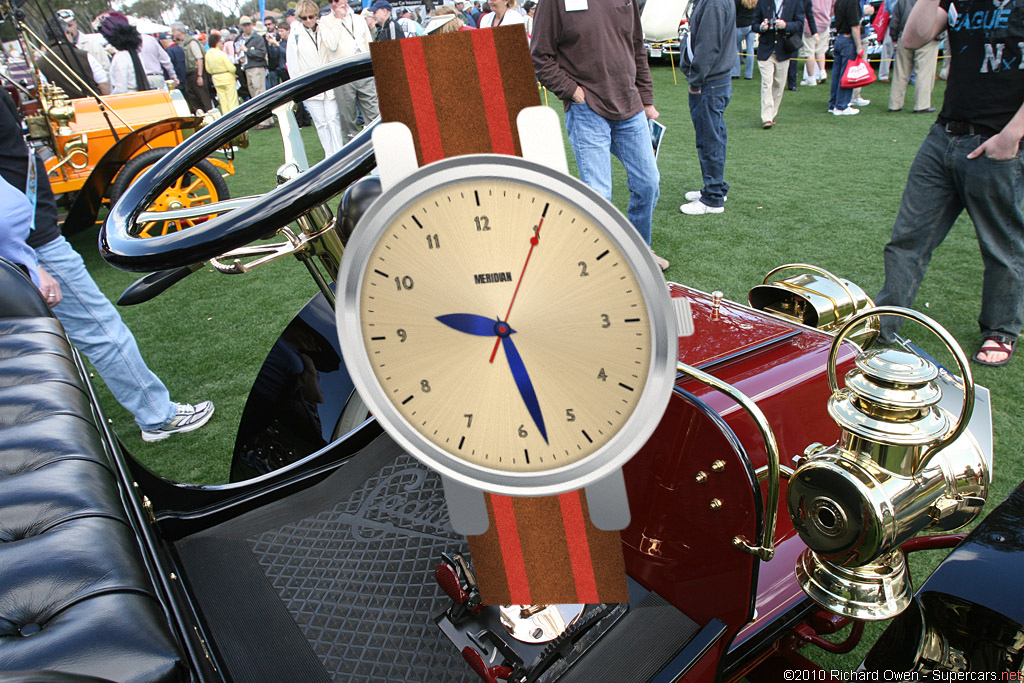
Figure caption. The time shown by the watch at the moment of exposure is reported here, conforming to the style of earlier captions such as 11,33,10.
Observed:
9,28,05
